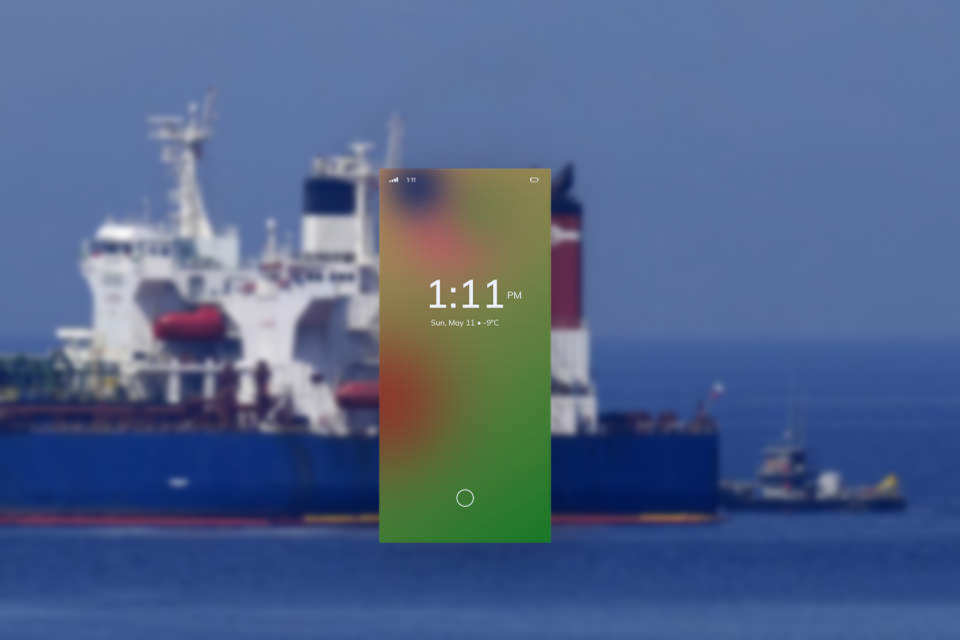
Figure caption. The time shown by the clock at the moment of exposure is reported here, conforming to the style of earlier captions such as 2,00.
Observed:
1,11
